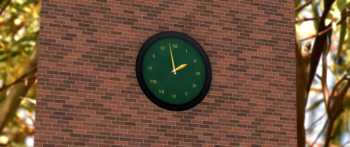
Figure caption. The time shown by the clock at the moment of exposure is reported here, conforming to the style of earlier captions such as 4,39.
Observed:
1,58
